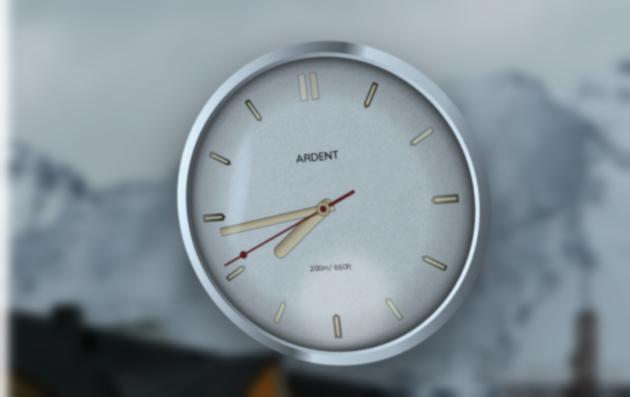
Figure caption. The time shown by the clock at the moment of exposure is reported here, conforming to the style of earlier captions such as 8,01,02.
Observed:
7,43,41
